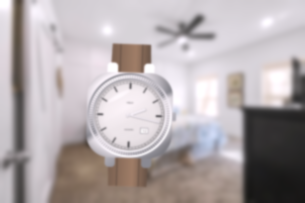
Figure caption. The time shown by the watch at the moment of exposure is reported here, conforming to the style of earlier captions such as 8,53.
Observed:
2,17
